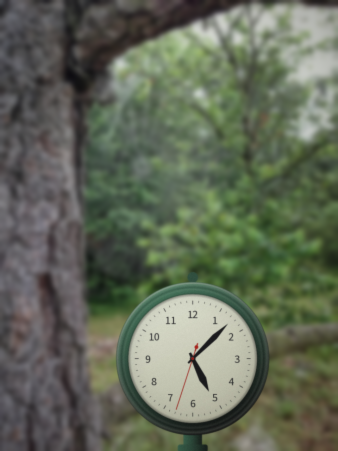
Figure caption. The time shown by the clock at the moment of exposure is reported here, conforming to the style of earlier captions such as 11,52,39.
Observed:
5,07,33
